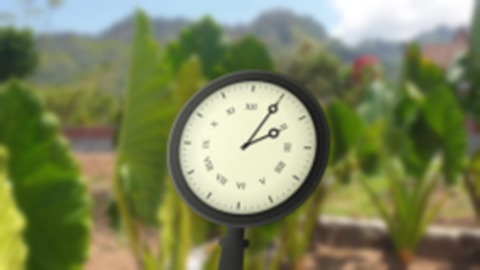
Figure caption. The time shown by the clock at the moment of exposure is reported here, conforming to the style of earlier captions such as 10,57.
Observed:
2,05
